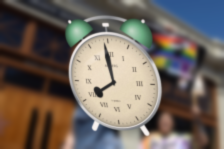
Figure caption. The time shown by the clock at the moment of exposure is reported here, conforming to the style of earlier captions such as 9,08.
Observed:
7,59
